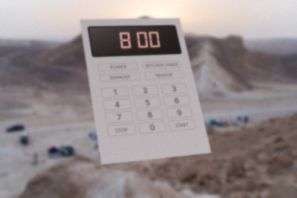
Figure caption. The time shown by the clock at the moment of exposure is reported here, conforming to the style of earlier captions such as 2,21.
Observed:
8,00
